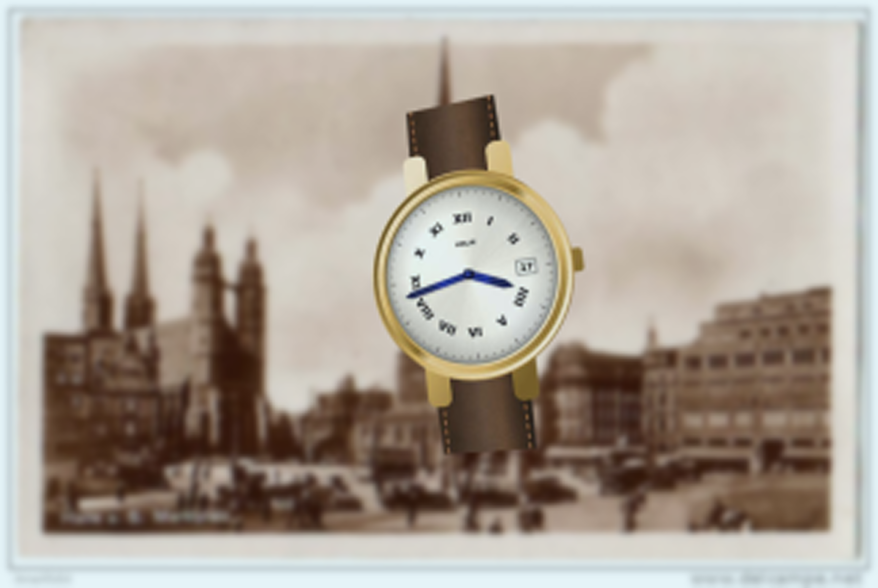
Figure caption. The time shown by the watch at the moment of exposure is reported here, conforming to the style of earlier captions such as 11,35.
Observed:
3,43
